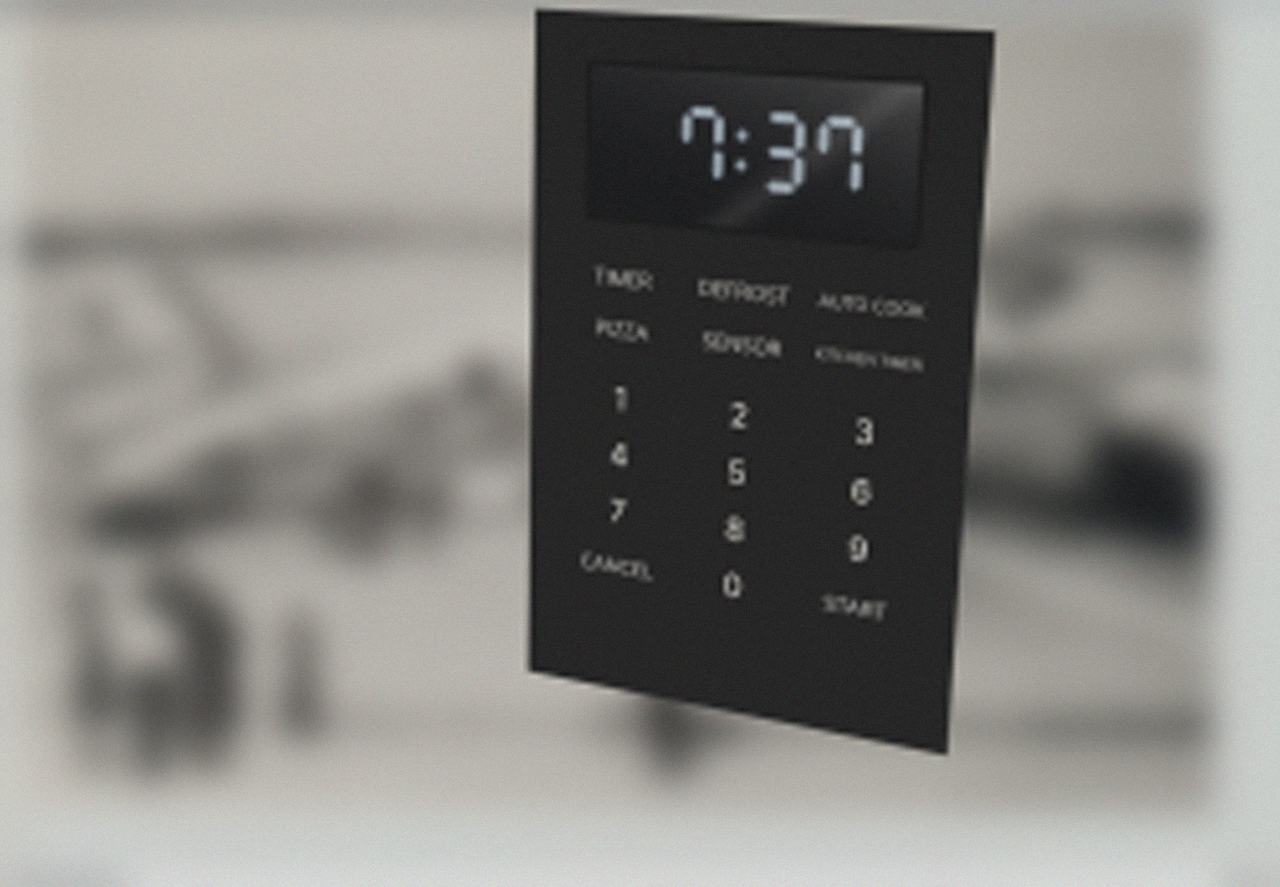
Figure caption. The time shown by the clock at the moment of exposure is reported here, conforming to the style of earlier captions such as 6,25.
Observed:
7,37
